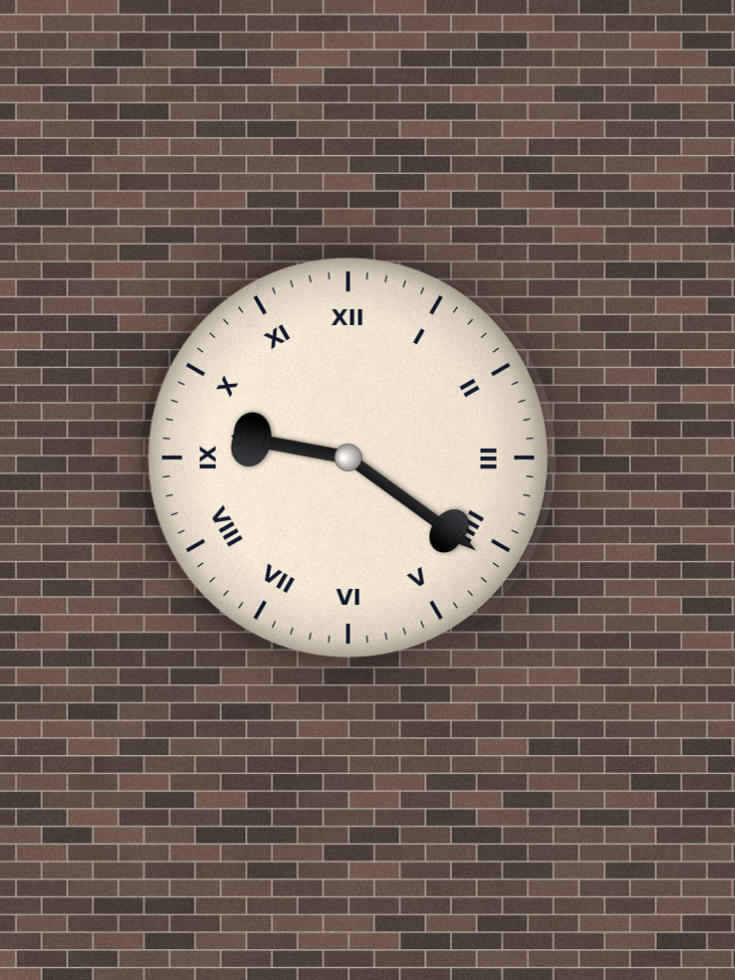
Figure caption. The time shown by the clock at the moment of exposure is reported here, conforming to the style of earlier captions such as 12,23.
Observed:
9,21
